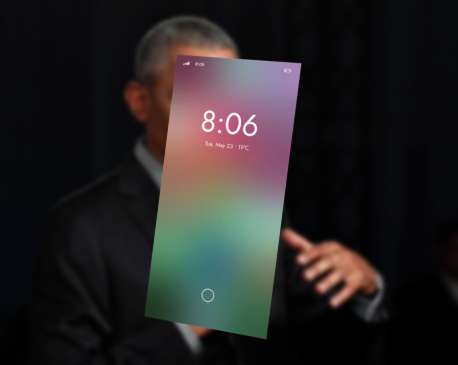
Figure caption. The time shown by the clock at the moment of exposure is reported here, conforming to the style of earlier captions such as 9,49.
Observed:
8,06
